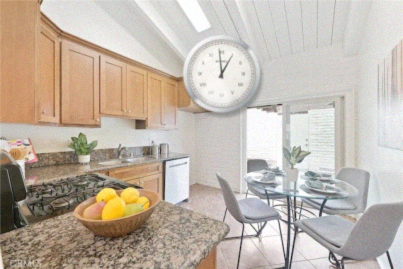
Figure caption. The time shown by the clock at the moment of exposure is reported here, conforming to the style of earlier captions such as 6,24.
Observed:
12,59
